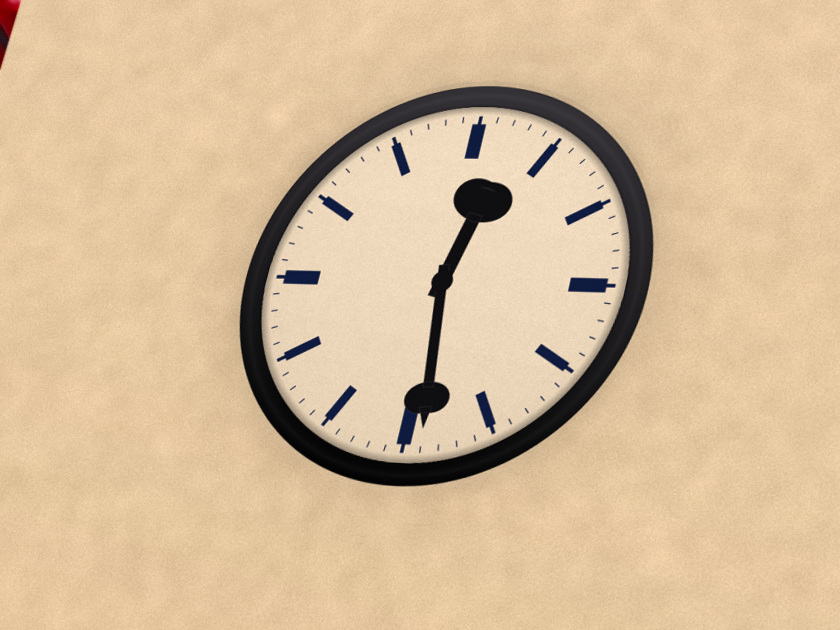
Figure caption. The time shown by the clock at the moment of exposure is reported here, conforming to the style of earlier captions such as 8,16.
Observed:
12,29
